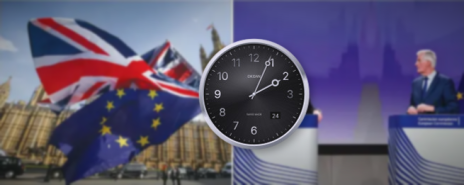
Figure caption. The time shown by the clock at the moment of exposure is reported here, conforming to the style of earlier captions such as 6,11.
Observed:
2,04
